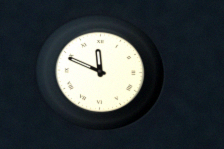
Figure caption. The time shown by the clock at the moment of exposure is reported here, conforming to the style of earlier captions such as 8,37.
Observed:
11,49
